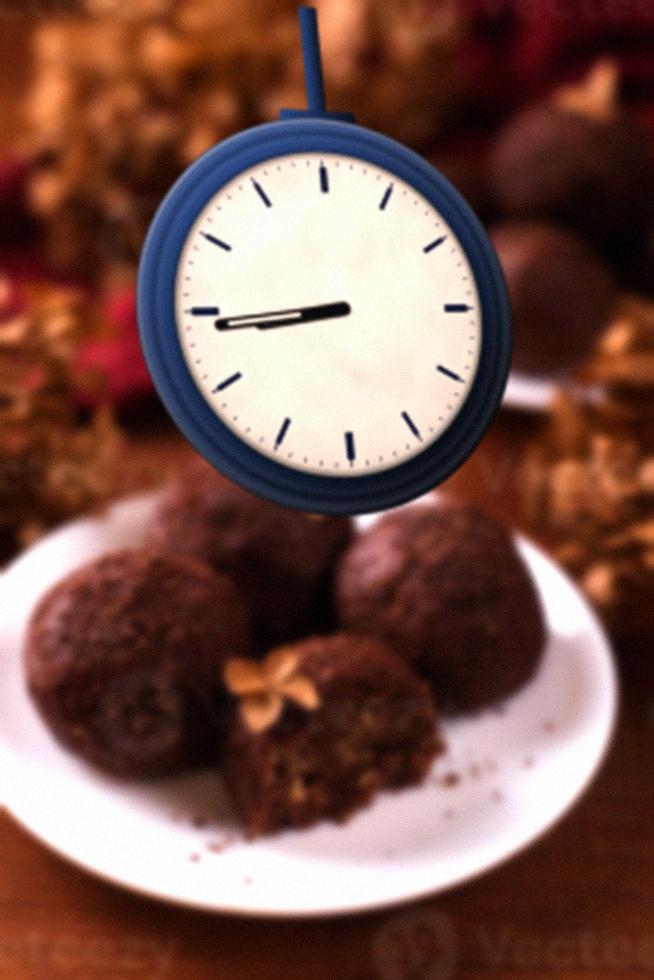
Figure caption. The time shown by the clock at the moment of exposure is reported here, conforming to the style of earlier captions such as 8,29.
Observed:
8,44
